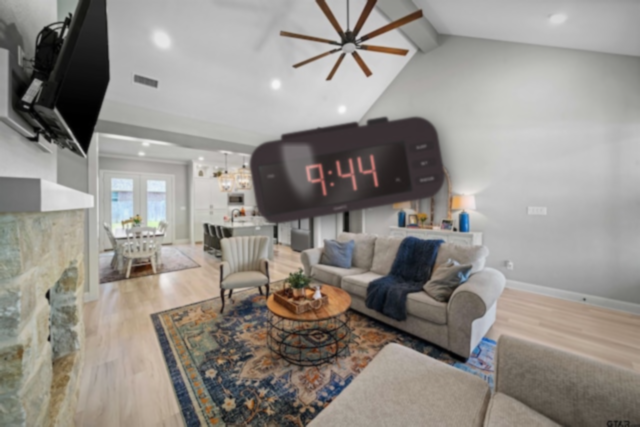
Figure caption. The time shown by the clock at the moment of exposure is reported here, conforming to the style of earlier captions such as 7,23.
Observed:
9,44
